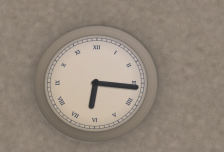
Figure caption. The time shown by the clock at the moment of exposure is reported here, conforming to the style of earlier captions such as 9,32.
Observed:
6,16
